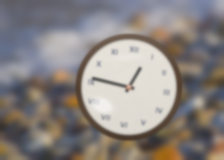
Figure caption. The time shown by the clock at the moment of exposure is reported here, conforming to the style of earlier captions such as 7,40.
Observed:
12,46
